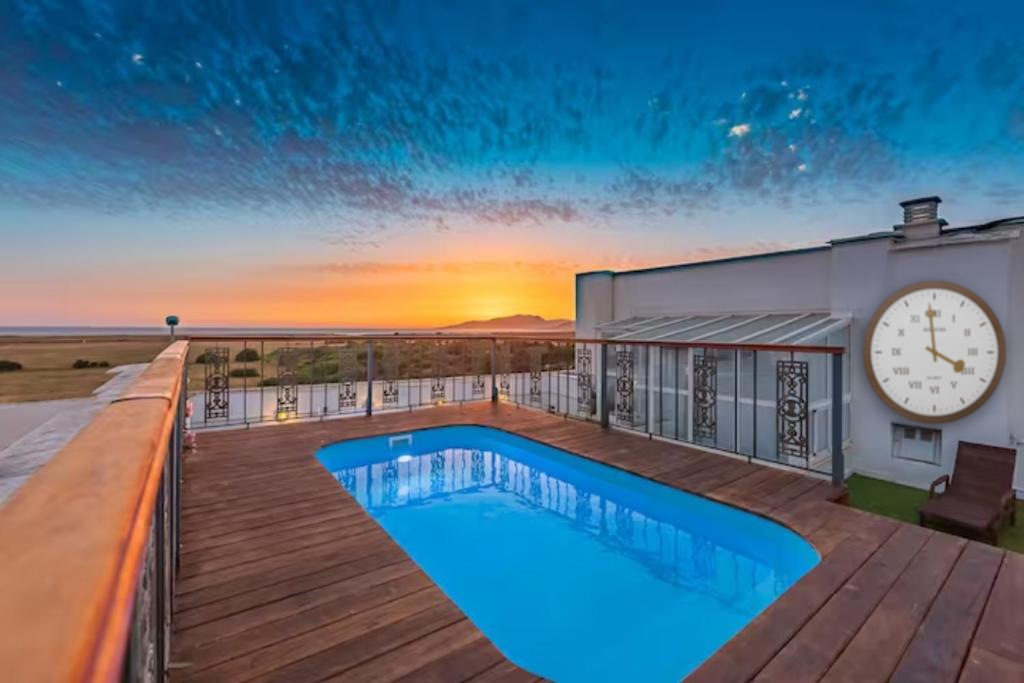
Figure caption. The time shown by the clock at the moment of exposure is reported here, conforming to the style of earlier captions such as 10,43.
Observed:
3,59
